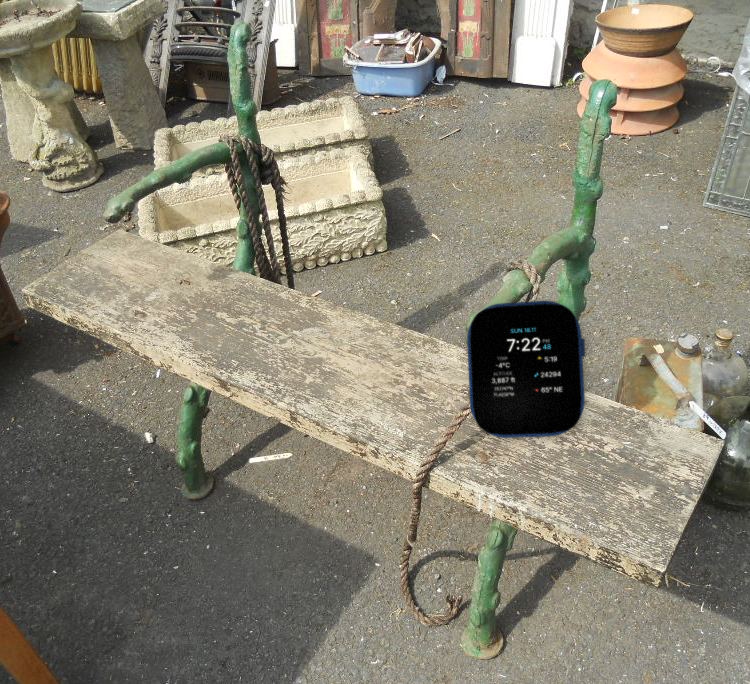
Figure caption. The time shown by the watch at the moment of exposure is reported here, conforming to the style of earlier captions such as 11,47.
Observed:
7,22
